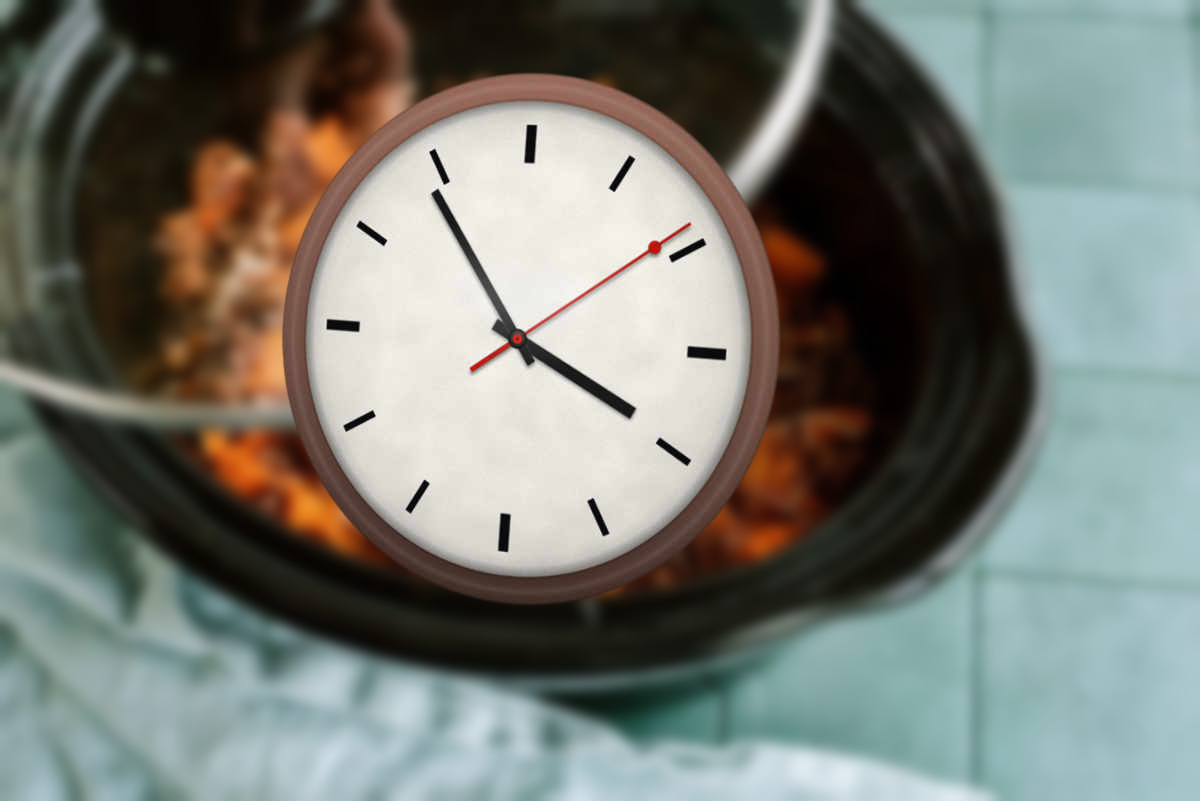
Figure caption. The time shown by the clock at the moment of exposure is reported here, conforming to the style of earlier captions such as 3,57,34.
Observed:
3,54,09
